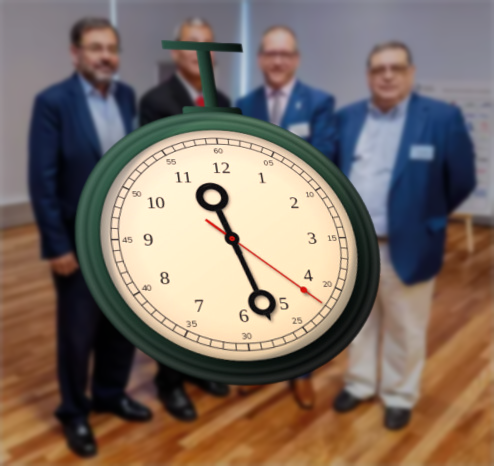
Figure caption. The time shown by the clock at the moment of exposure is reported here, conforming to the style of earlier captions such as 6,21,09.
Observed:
11,27,22
